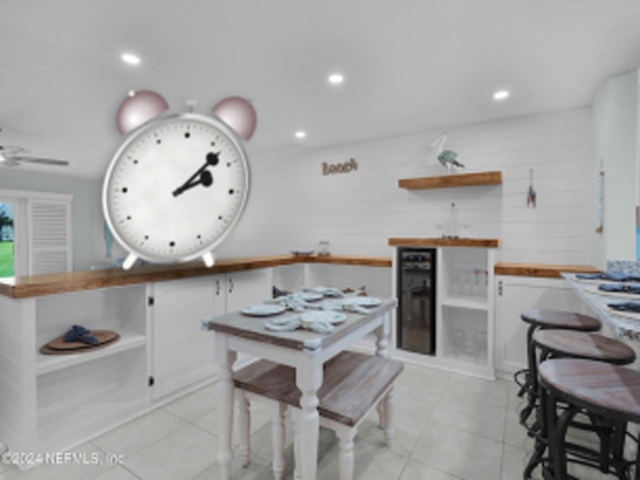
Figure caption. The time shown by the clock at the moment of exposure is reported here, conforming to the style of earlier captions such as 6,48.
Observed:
2,07
